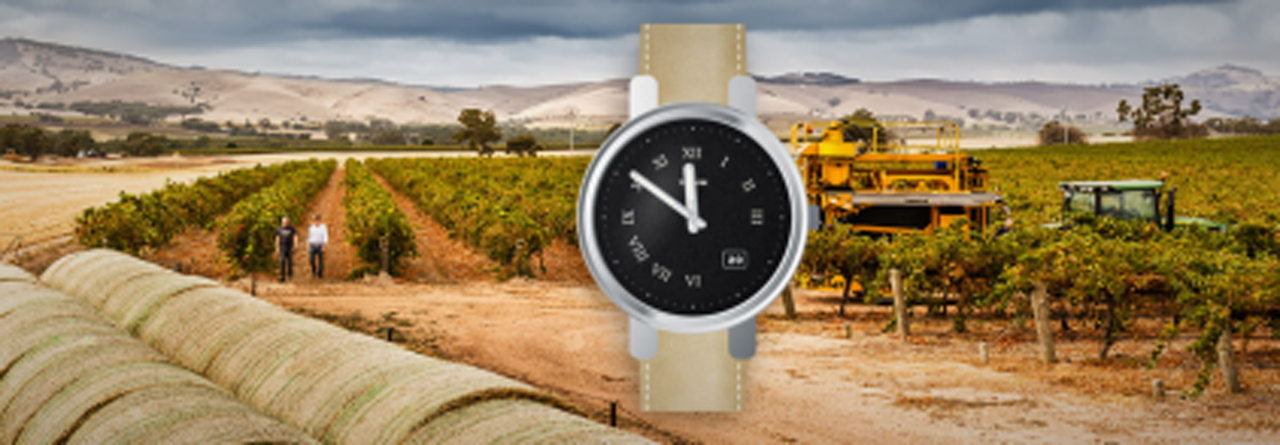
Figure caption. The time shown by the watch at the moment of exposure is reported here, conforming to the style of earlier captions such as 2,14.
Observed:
11,51
